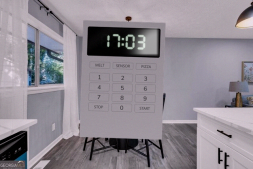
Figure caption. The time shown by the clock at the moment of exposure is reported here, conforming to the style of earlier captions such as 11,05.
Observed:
17,03
